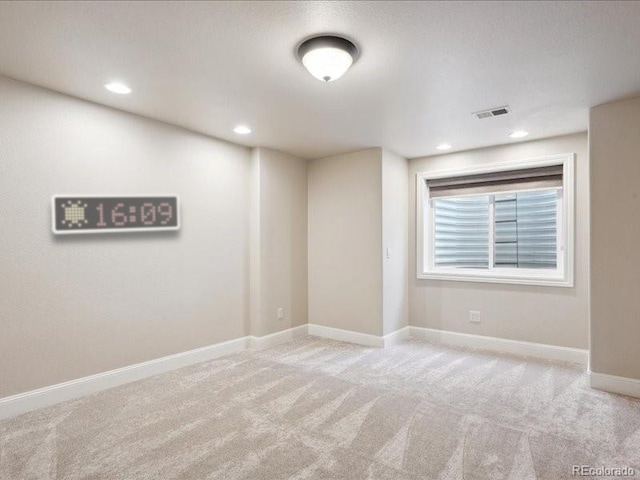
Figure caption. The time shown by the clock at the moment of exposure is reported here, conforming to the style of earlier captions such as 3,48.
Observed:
16,09
